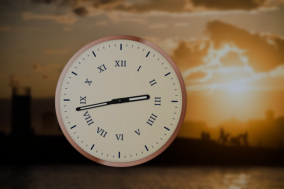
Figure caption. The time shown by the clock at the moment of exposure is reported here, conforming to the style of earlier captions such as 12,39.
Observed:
2,43
